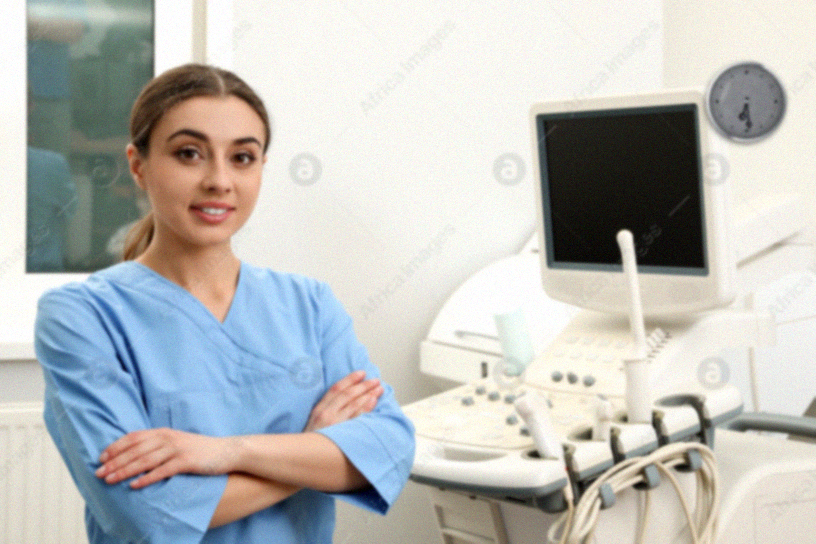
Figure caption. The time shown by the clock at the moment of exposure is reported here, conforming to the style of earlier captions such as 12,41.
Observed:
6,29
